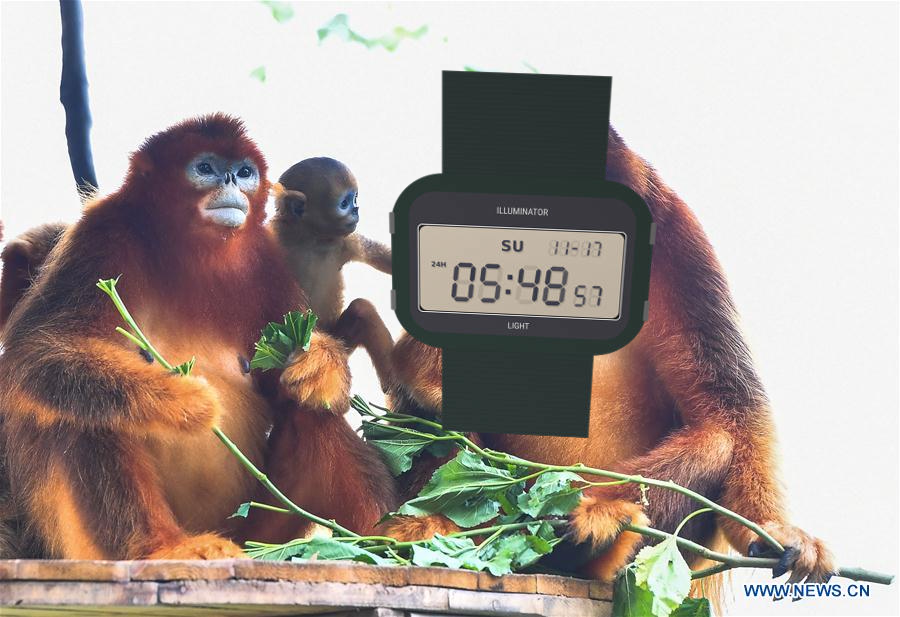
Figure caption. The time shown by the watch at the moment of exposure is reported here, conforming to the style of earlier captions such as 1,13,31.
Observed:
5,48,57
